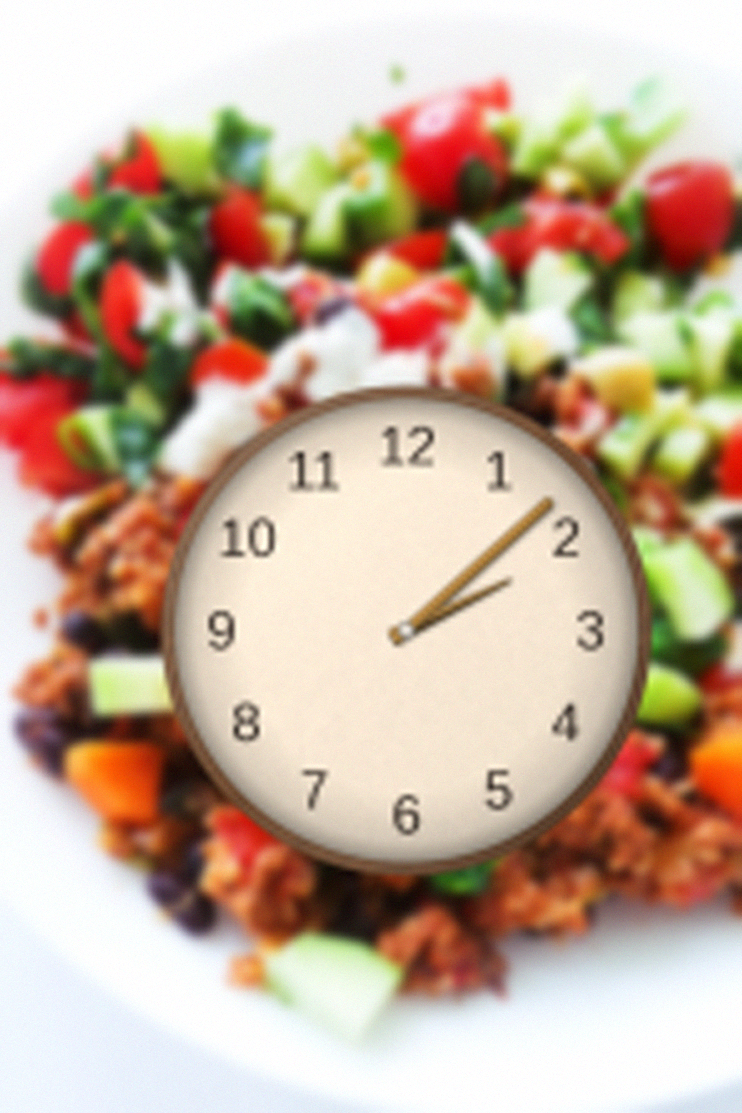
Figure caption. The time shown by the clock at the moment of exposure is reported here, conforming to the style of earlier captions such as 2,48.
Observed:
2,08
